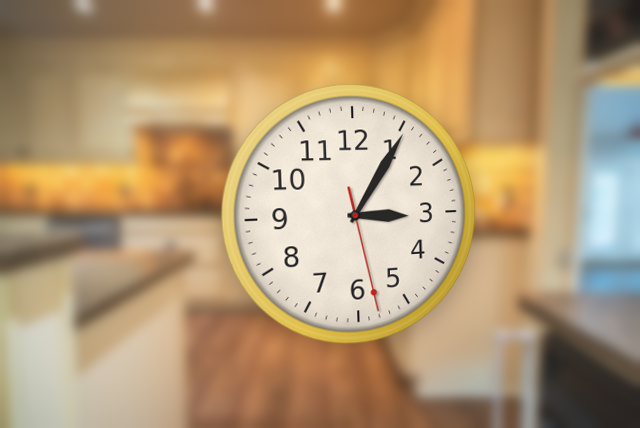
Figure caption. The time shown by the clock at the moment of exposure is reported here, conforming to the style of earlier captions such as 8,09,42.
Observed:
3,05,28
